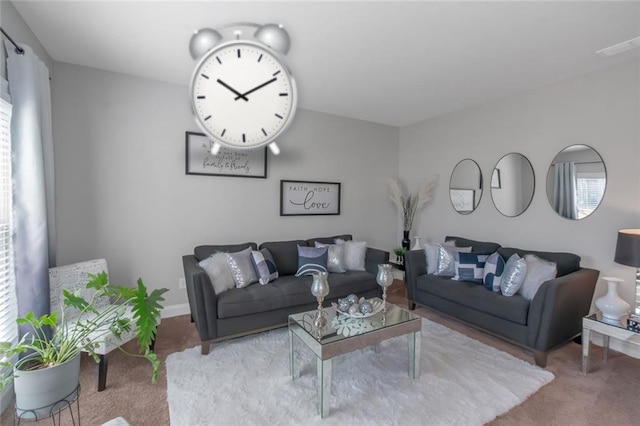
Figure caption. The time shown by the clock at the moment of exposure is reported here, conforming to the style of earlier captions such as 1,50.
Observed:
10,11
